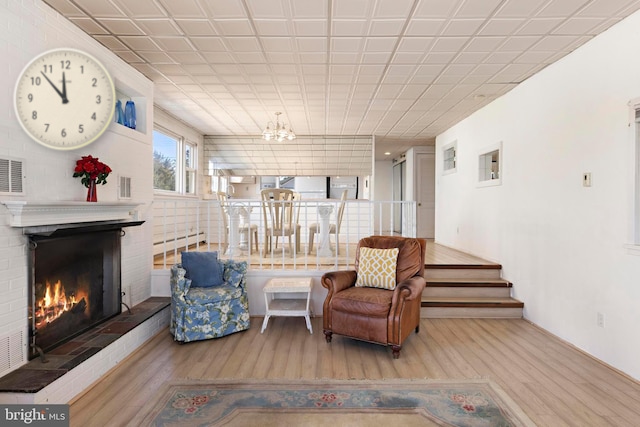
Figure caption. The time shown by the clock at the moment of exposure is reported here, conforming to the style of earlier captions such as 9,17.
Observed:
11,53
